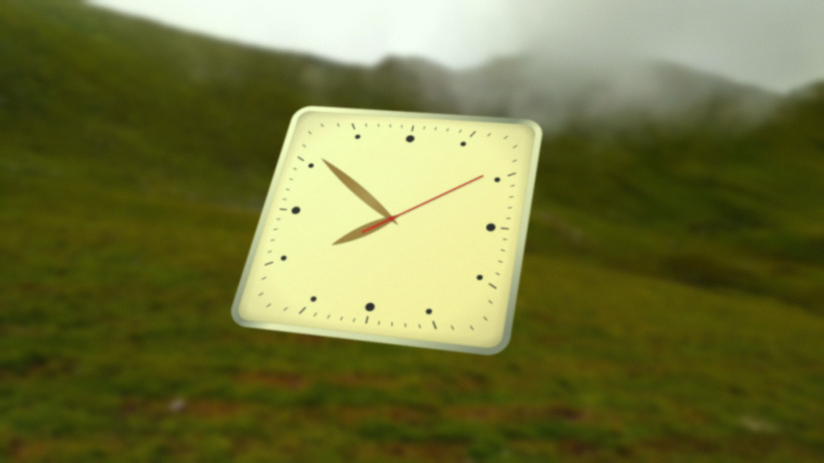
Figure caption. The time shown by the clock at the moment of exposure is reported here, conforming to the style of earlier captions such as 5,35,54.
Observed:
7,51,09
